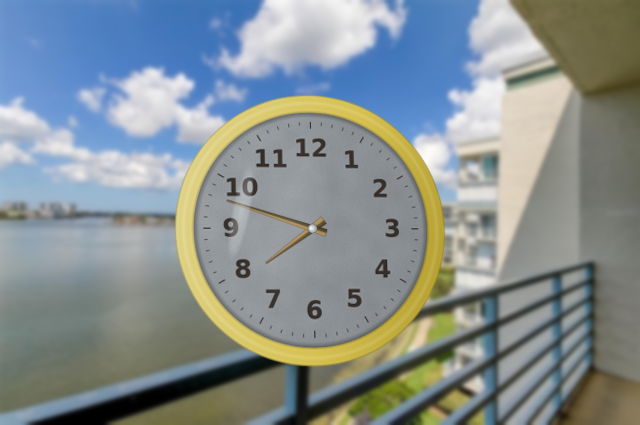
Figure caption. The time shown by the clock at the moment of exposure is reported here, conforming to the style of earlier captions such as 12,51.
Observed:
7,48
